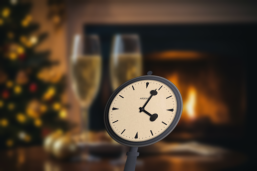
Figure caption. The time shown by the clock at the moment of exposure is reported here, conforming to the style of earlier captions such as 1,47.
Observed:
4,04
